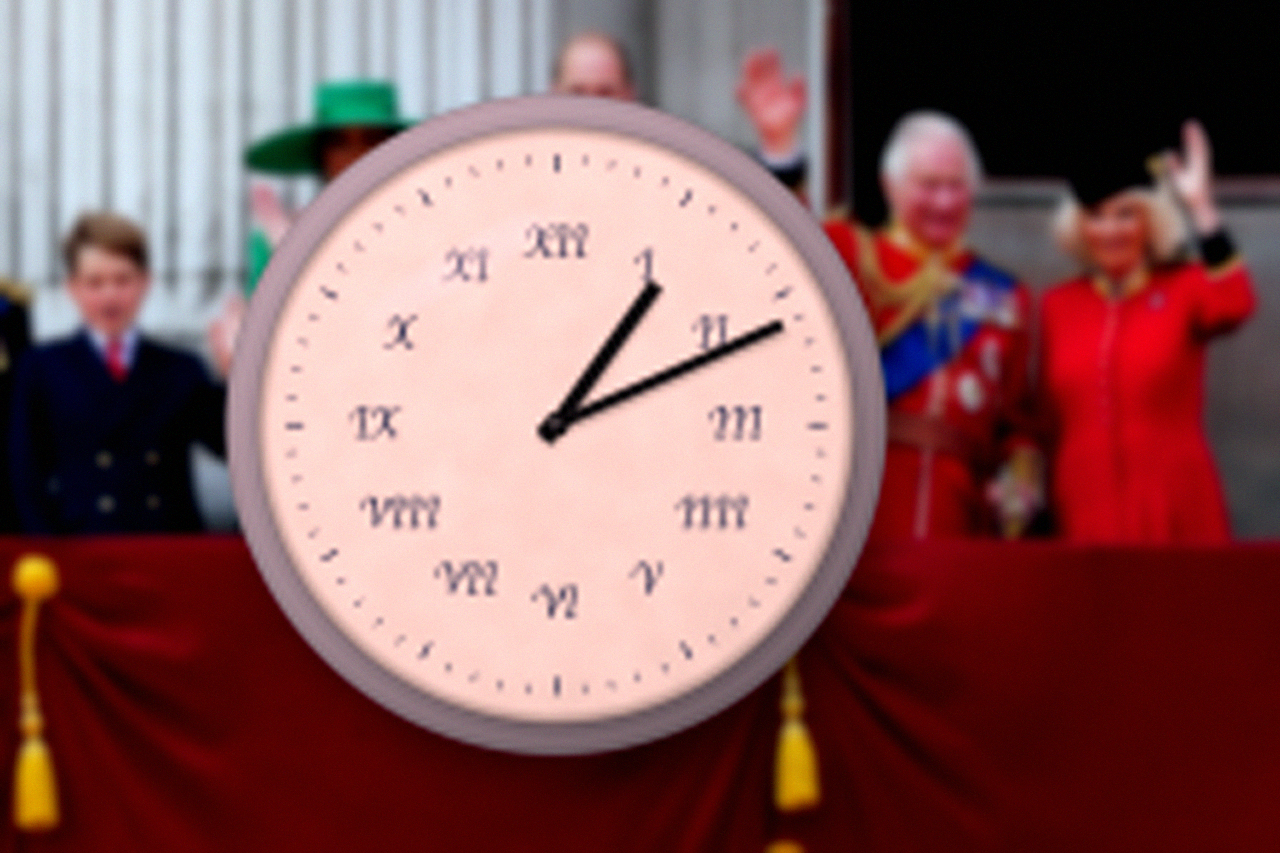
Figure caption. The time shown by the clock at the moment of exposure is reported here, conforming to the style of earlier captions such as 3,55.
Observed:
1,11
